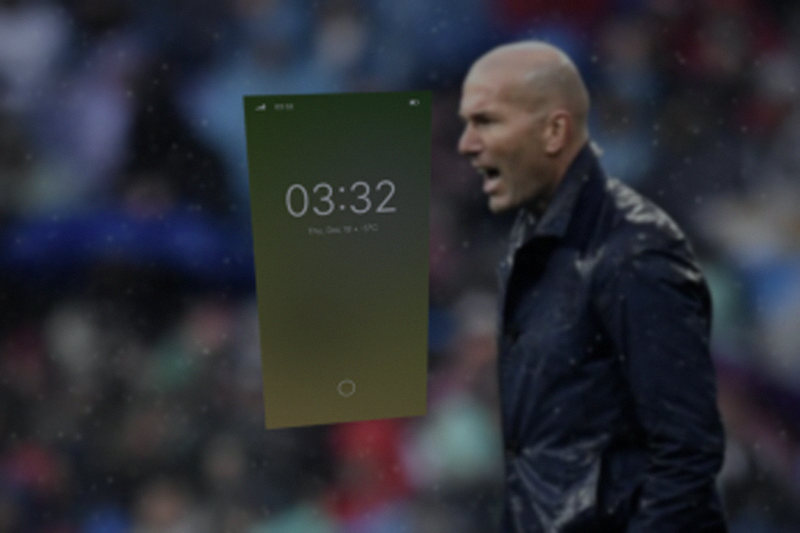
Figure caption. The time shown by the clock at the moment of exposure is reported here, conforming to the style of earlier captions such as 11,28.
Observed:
3,32
